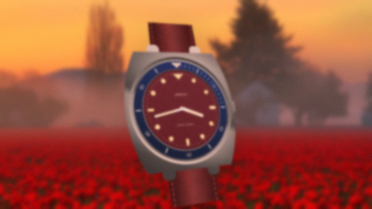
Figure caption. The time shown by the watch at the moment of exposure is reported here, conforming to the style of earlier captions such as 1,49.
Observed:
3,43
